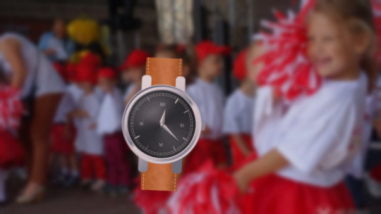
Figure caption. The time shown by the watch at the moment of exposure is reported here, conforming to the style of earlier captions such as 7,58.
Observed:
12,22
